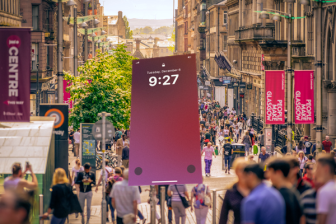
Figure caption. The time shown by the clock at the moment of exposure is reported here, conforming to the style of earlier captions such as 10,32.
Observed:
9,27
